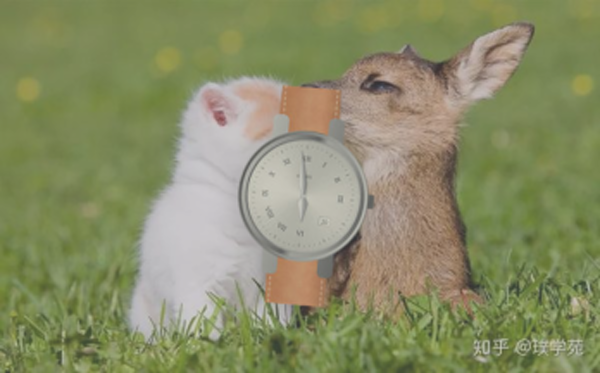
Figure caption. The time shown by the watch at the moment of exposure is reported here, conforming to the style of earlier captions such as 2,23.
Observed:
5,59
